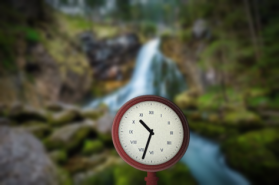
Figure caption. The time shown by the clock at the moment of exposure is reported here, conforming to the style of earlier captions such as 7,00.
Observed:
10,33
